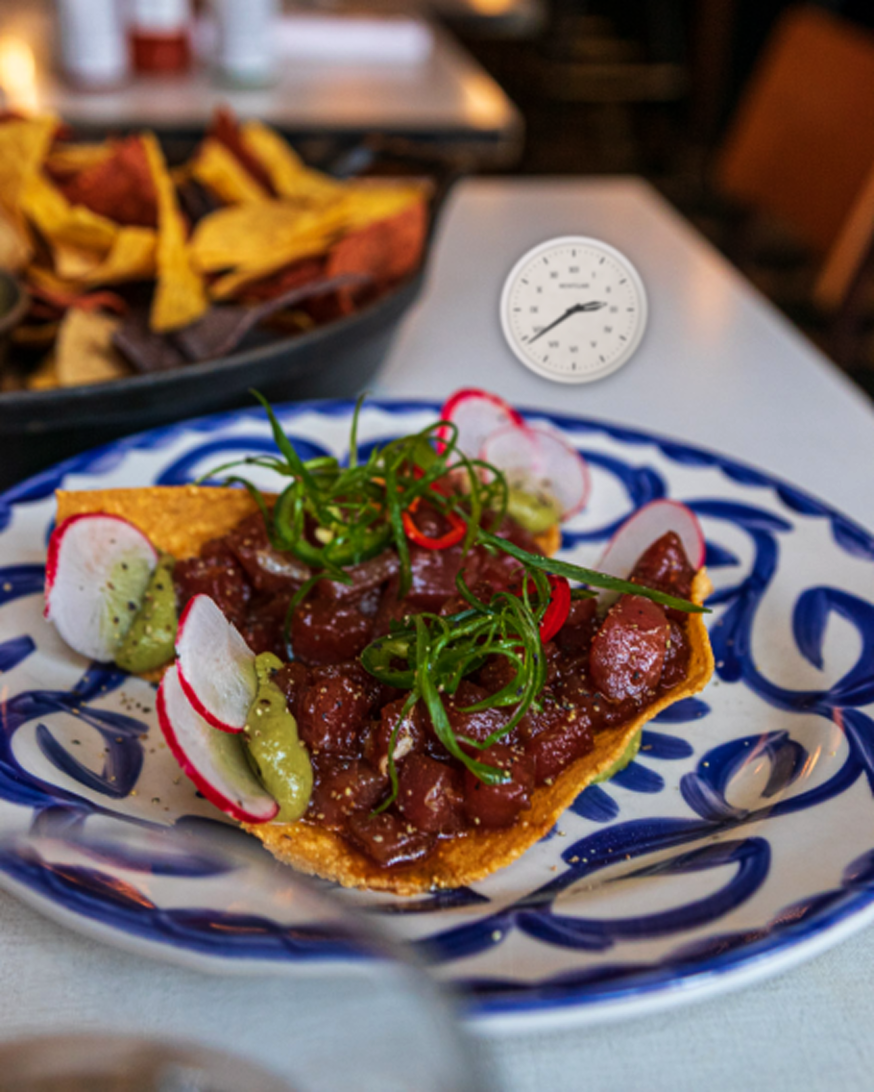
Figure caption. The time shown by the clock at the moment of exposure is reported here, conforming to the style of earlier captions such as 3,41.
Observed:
2,39
